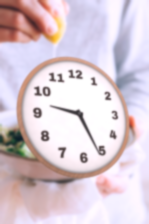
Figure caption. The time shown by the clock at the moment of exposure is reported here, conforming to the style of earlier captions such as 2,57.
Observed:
9,26
